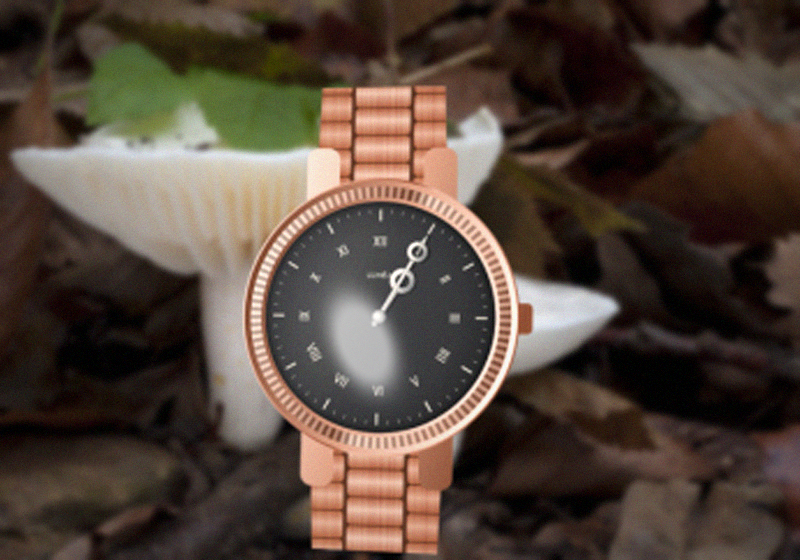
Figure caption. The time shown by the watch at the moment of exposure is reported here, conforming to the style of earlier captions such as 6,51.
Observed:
1,05
